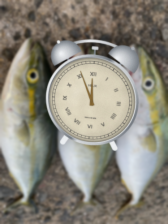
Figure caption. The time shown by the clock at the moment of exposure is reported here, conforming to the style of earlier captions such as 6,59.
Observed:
11,56
